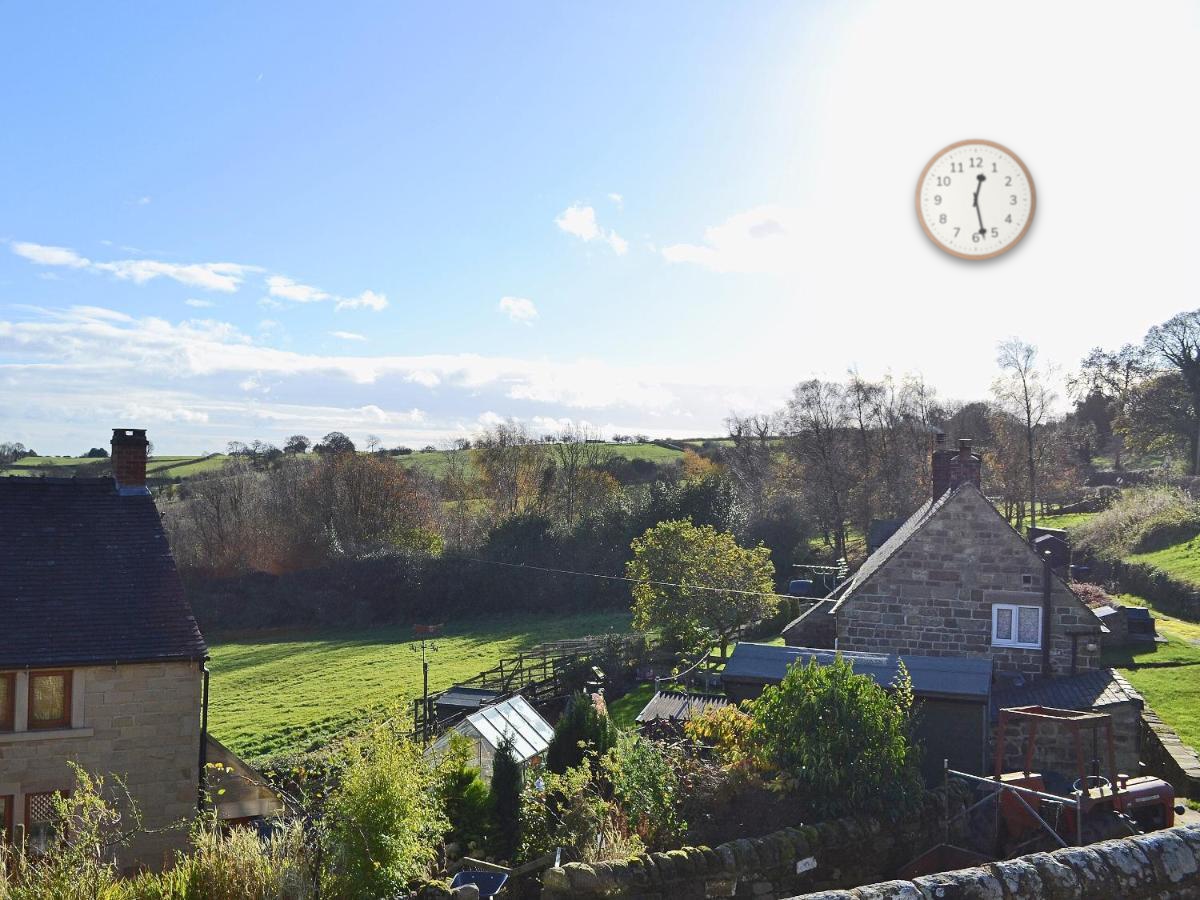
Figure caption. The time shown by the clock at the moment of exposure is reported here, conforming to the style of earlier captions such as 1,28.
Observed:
12,28
